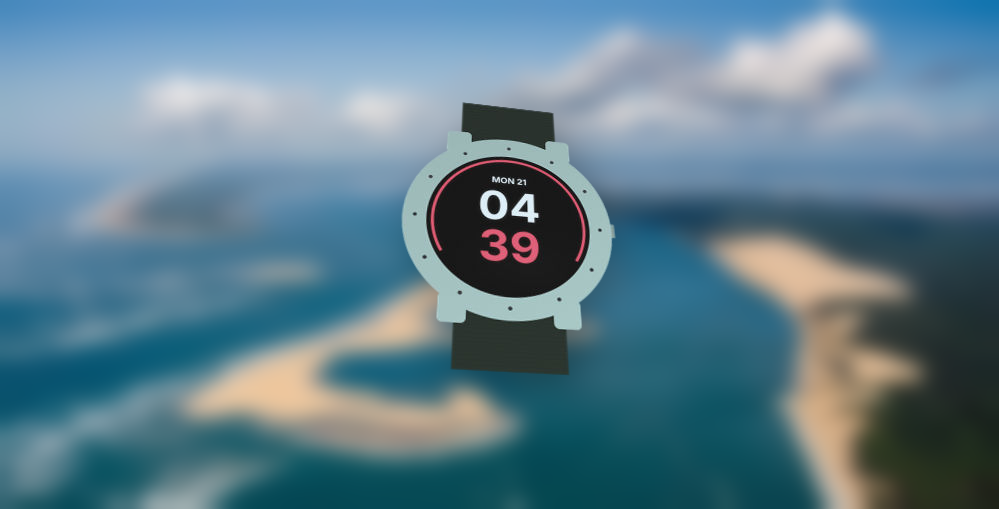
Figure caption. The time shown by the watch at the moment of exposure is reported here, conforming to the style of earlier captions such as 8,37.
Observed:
4,39
